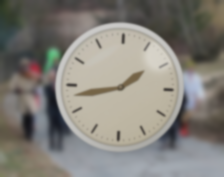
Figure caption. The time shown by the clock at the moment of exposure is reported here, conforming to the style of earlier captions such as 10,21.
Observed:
1,43
